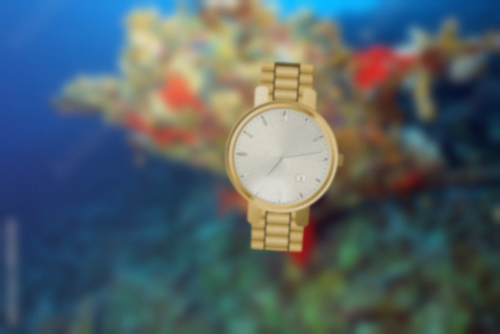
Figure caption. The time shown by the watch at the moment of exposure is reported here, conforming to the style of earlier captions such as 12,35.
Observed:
7,13
